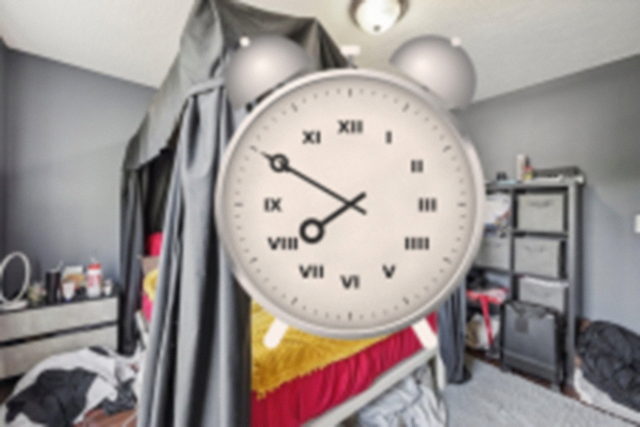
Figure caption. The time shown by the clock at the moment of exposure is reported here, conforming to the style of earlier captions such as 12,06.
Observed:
7,50
